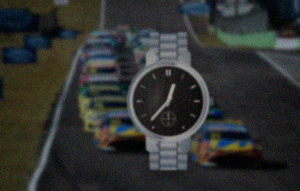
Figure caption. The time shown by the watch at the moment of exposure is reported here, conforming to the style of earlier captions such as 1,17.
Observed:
12,37
